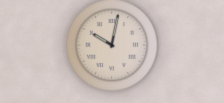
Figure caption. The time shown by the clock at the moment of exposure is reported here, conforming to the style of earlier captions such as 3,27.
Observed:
10,02
